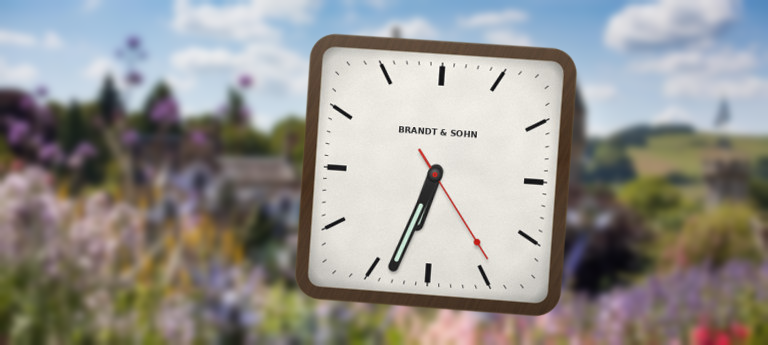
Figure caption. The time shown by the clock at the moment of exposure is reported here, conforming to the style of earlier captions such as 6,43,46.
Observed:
6,33,24
